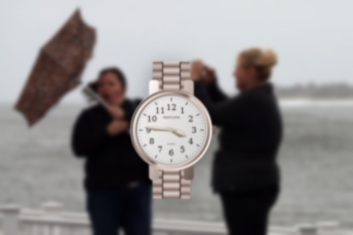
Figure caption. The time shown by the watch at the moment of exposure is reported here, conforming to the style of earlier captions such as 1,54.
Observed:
3,46
